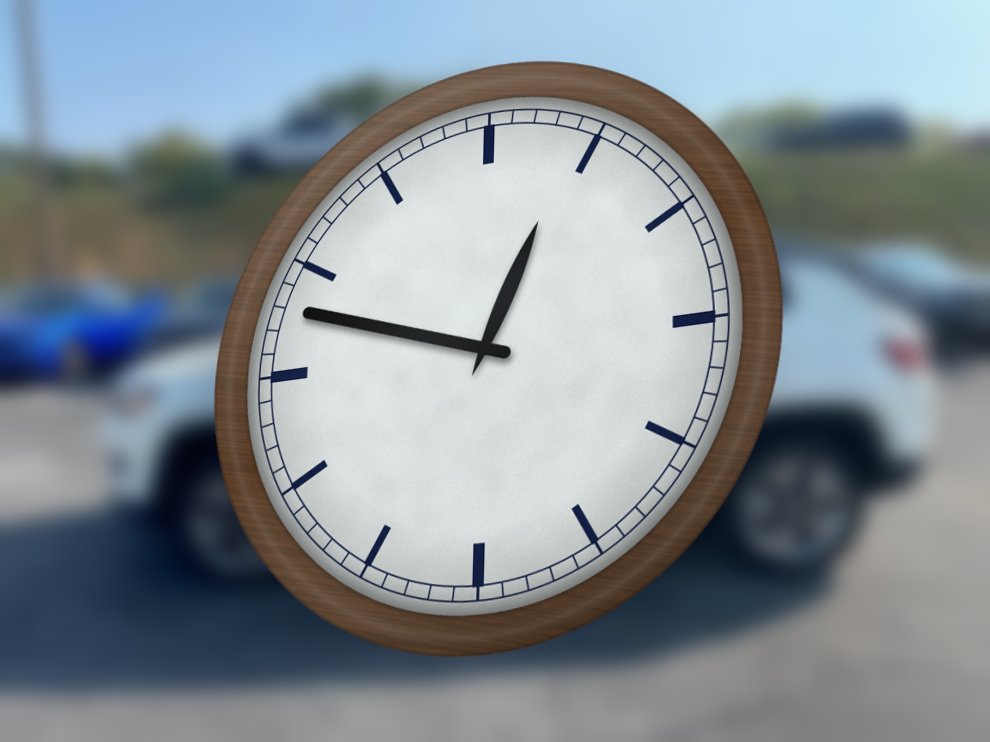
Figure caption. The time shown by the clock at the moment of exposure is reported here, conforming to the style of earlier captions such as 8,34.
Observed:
12,48
